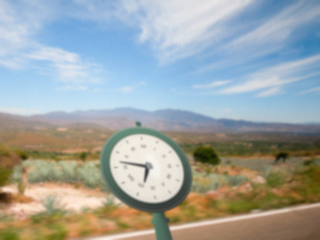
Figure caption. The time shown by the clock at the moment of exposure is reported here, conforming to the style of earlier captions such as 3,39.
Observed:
6,47
